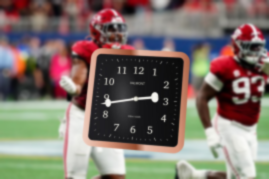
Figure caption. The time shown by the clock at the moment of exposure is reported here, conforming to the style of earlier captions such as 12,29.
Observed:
2,43
